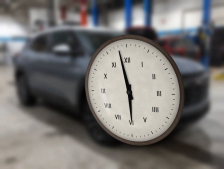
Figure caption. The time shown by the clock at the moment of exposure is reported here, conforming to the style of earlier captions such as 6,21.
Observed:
5,58
